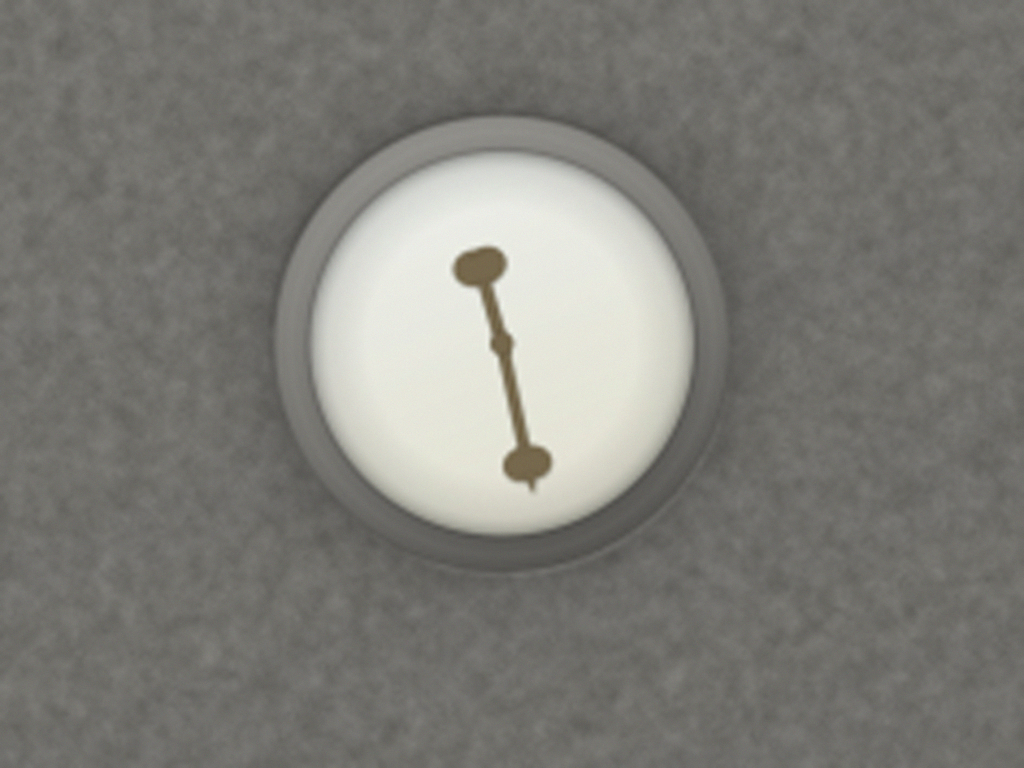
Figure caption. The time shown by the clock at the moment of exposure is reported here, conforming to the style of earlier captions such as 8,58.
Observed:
11,28
